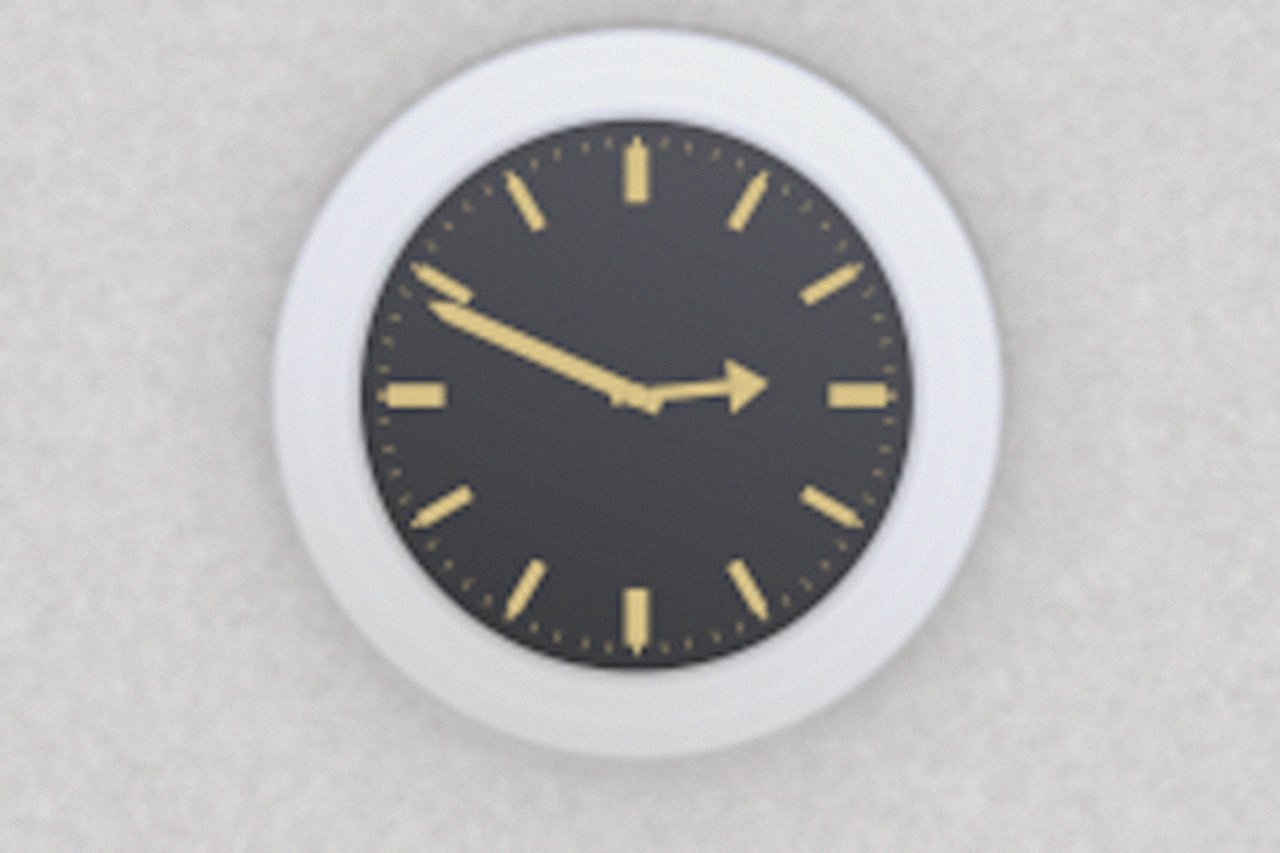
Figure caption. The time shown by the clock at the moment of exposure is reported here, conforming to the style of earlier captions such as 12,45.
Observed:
2,49
